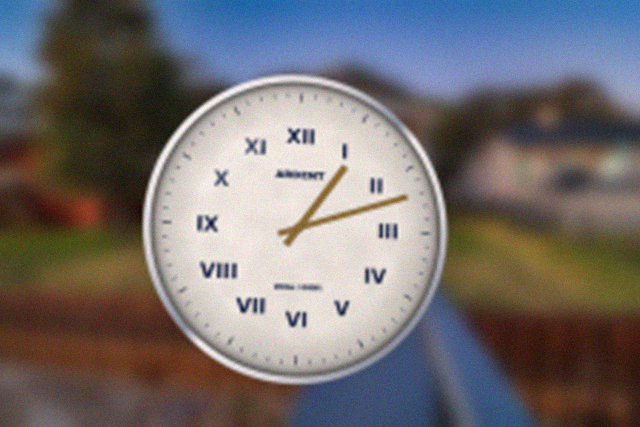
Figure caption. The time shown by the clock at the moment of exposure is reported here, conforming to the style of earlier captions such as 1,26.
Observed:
1,12
